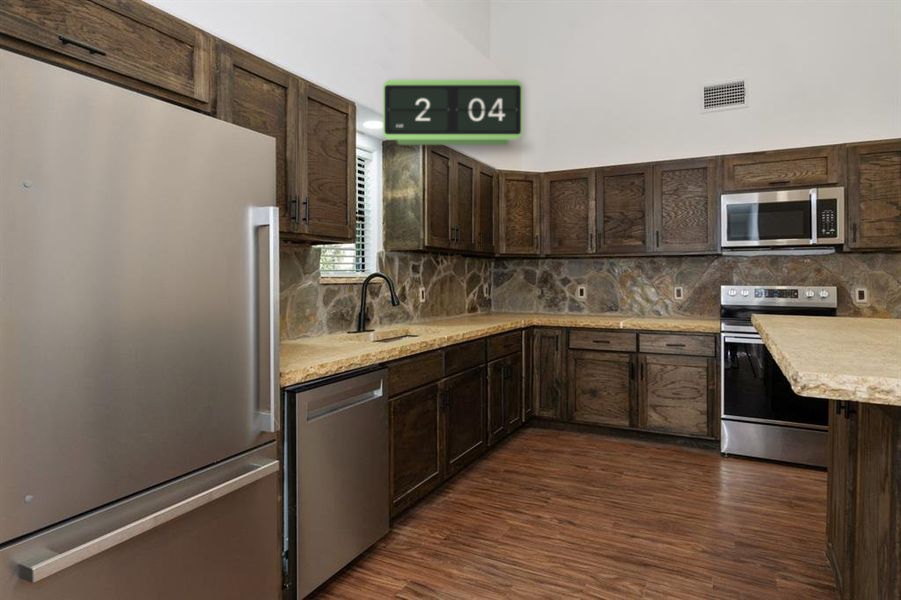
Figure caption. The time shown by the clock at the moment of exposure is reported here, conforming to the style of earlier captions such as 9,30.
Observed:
2,04
